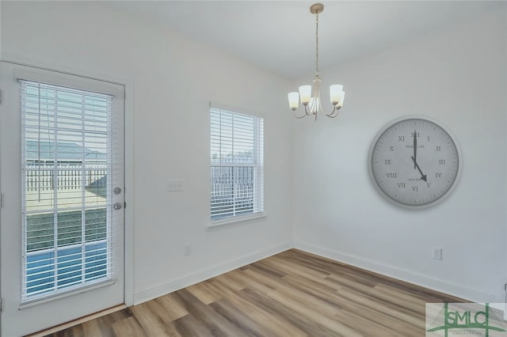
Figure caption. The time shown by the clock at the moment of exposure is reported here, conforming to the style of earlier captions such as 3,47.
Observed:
5,00
